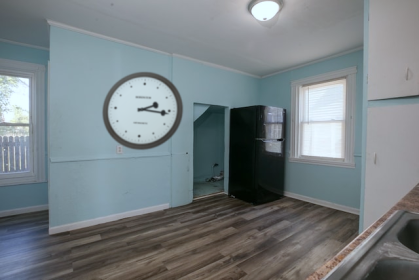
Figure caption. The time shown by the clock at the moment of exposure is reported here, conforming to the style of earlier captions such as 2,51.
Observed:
2,16
